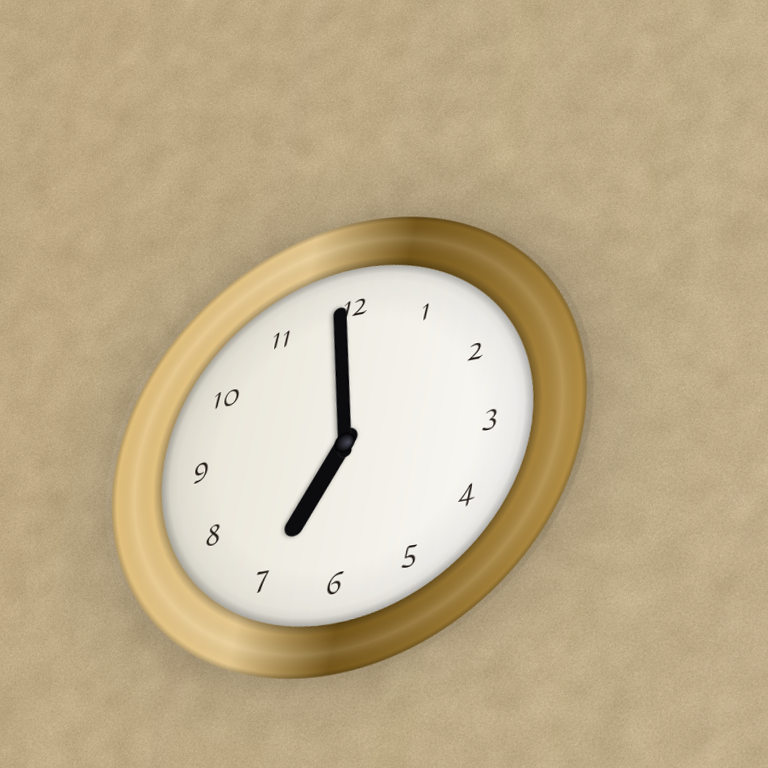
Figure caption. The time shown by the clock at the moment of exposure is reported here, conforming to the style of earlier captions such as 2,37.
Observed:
6,59
